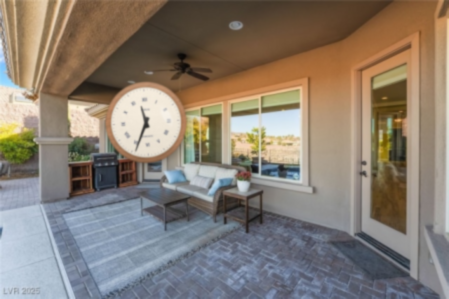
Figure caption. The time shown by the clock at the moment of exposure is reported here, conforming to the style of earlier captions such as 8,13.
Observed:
11,34
